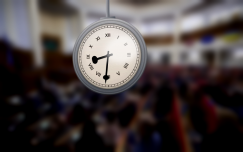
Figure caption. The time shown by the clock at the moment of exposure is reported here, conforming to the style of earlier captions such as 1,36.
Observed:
8,31
